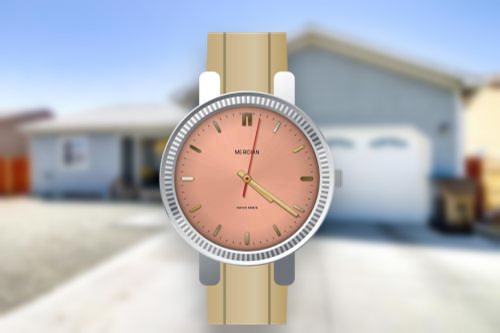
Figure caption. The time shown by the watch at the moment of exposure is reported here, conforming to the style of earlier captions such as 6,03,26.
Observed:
4,21,02
